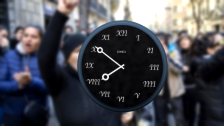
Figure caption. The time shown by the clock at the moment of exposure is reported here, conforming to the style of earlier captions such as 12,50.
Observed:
7,51
